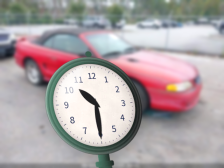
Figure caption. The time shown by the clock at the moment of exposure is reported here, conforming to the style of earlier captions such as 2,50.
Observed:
10,30
